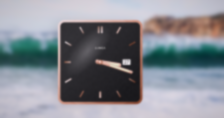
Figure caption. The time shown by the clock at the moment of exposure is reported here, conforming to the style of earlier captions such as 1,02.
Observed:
3,18
